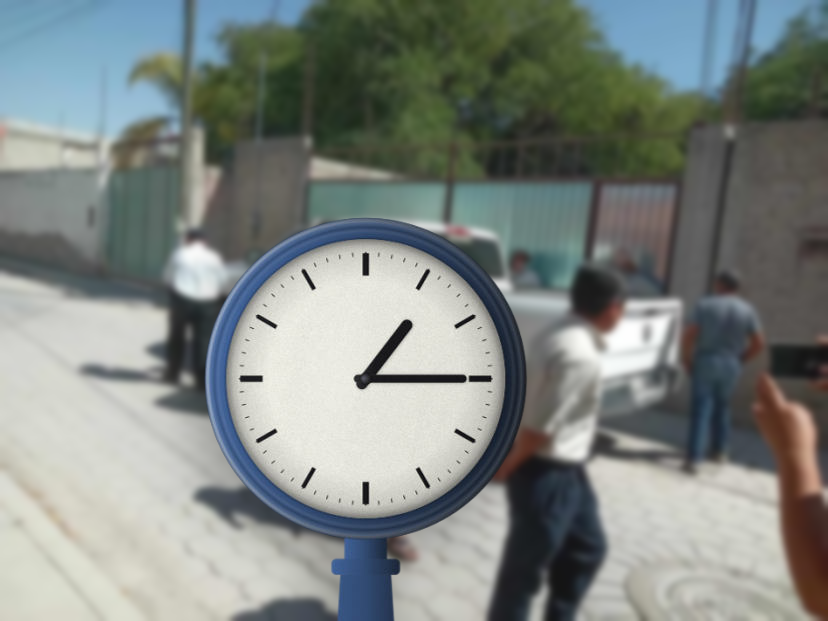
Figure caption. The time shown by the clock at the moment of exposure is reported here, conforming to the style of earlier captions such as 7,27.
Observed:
1,15
